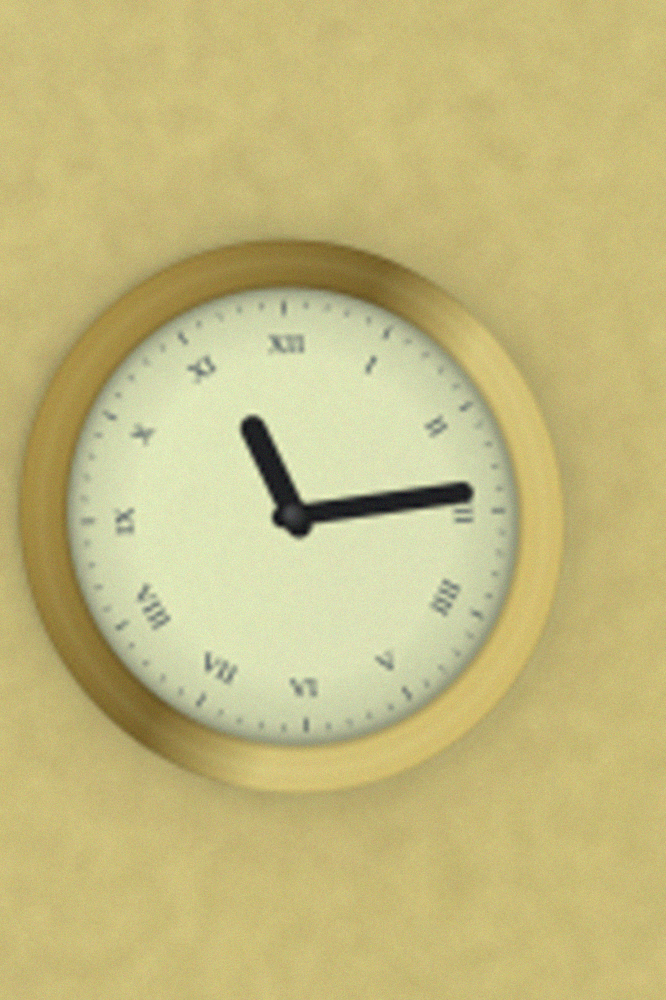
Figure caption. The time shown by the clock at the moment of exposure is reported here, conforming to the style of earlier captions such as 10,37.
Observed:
11,14
